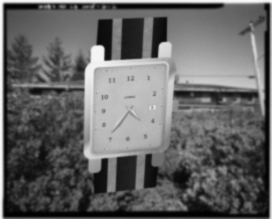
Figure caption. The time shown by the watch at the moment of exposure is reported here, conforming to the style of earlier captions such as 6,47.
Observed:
4,36
